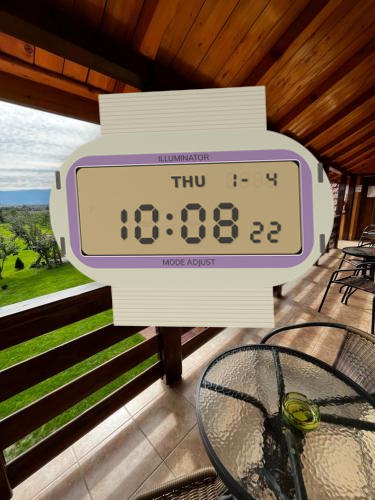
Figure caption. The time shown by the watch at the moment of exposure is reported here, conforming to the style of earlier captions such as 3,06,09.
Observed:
10,08,22
